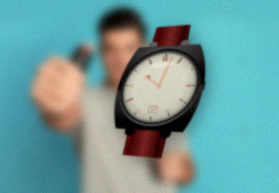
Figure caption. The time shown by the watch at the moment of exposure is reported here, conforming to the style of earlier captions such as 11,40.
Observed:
10,02
